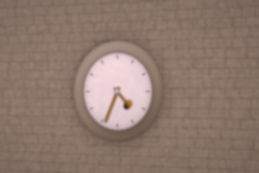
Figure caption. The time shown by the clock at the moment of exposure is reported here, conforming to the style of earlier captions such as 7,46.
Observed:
4,34
